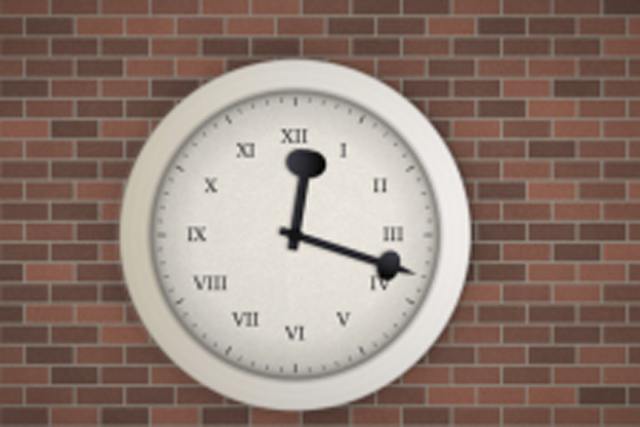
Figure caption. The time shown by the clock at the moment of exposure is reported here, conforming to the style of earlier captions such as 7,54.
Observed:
12,18
